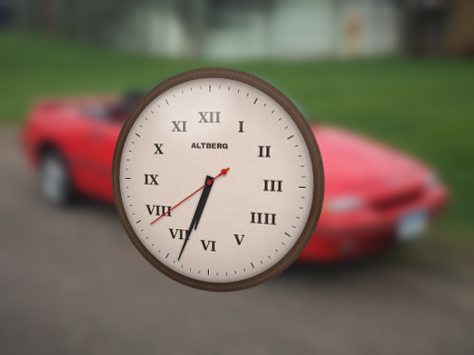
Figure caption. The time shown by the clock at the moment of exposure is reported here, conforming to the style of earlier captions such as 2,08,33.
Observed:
6,33,39
